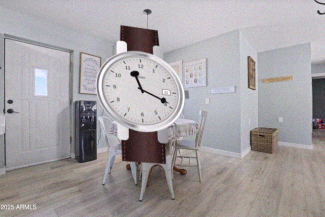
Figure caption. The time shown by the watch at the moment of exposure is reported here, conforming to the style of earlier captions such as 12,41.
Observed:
11,19
